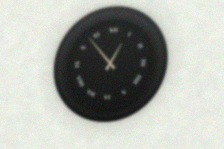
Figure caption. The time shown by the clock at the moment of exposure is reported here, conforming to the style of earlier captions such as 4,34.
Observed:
12,53
